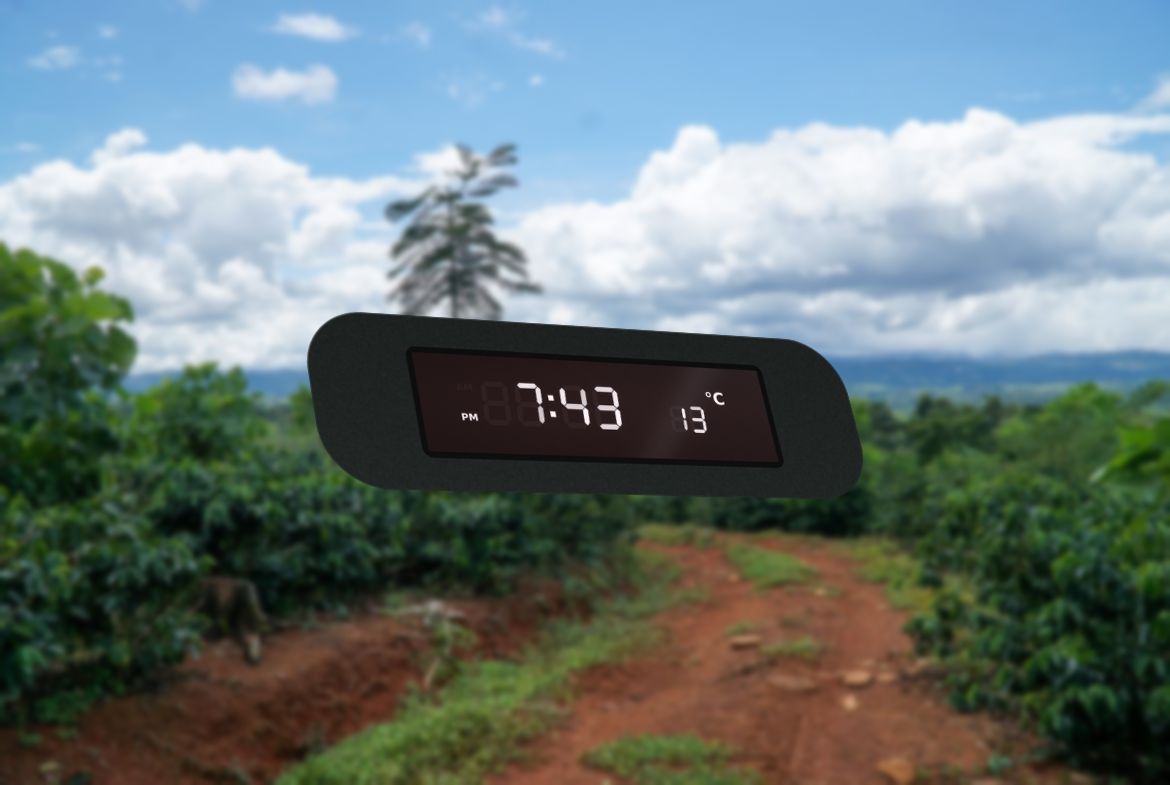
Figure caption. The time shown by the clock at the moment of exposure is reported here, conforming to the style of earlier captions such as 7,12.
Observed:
7,43
